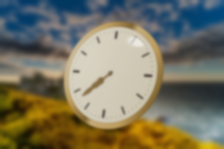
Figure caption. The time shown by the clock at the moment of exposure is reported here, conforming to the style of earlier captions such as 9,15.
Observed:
7,38
